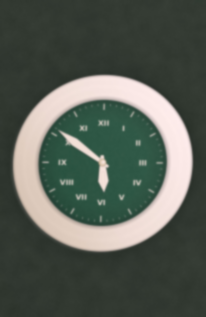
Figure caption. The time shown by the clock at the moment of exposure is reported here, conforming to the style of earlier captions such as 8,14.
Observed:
5,51
